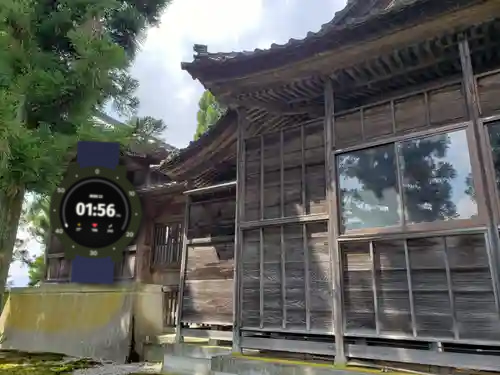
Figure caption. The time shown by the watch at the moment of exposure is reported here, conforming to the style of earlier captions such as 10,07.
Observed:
1,56
